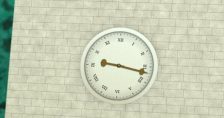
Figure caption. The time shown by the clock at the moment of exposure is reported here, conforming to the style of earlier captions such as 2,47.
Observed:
9,17
